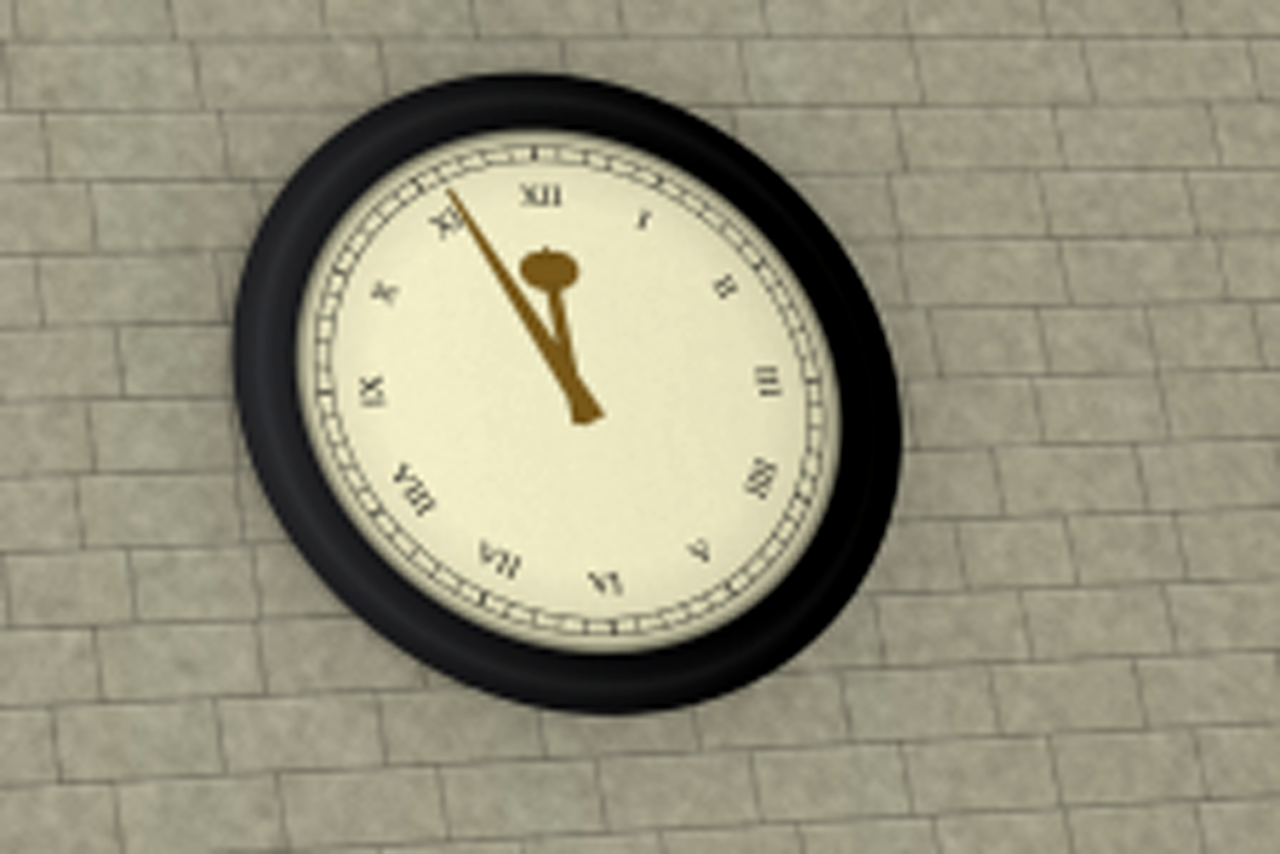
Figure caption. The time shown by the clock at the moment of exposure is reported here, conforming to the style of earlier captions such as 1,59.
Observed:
11,56
